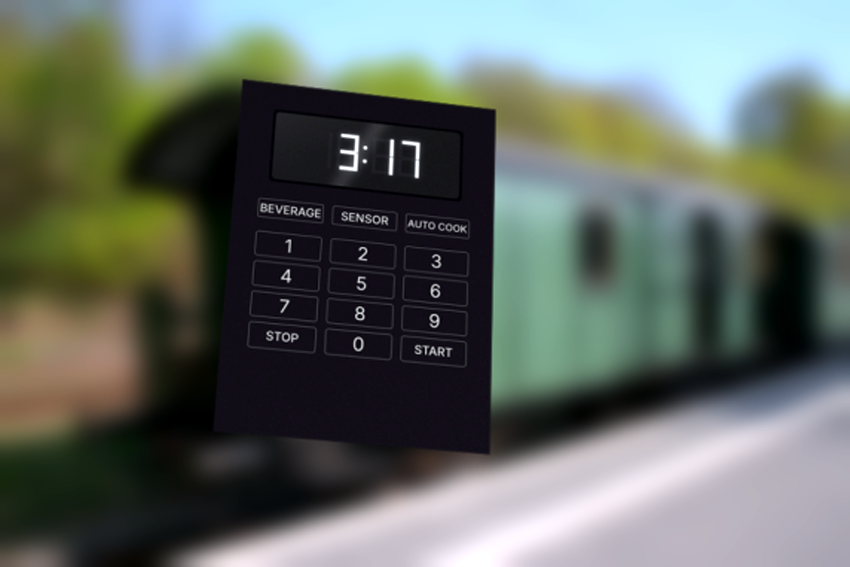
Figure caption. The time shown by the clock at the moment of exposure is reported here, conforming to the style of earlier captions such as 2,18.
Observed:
3,17
